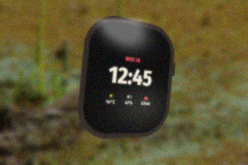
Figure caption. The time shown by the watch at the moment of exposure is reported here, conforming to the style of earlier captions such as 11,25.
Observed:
12,45
